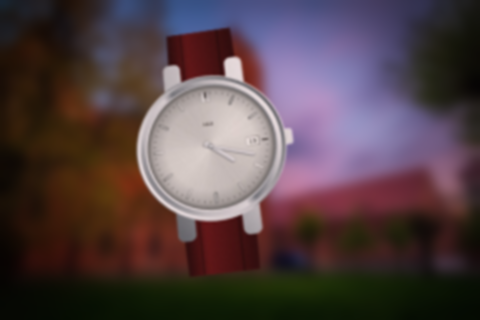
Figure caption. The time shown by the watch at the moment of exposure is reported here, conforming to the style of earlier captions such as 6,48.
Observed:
4,18
